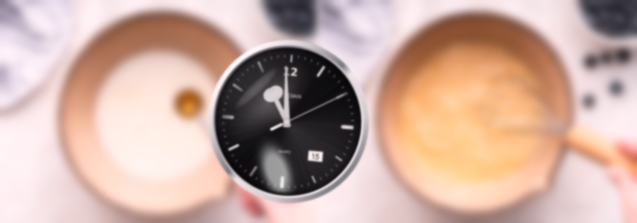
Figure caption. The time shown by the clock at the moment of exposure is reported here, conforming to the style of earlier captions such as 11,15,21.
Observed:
10,59,10
